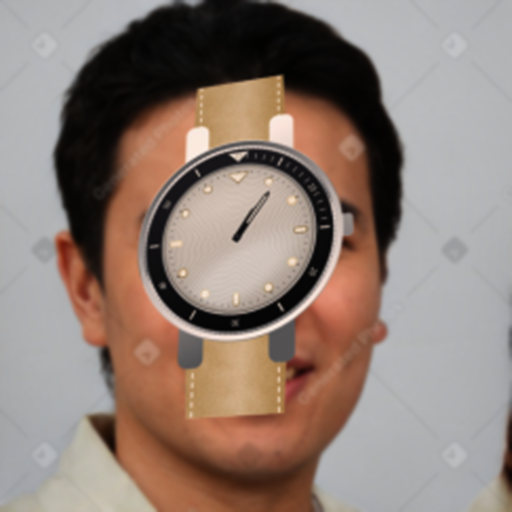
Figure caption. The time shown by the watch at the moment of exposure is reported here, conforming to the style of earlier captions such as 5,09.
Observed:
1,06
